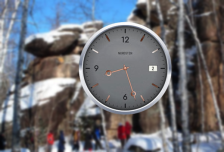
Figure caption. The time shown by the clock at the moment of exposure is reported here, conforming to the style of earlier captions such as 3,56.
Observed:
8,27
